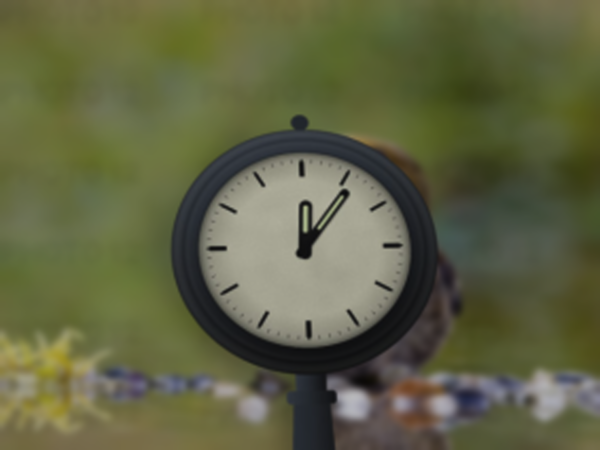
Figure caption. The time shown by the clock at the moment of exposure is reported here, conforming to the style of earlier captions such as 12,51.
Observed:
12,06
